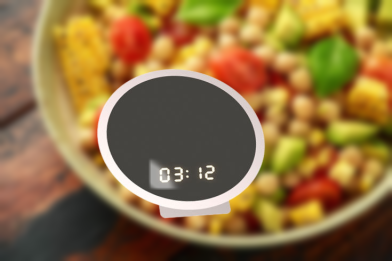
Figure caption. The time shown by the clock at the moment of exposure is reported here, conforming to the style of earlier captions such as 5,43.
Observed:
3,12
